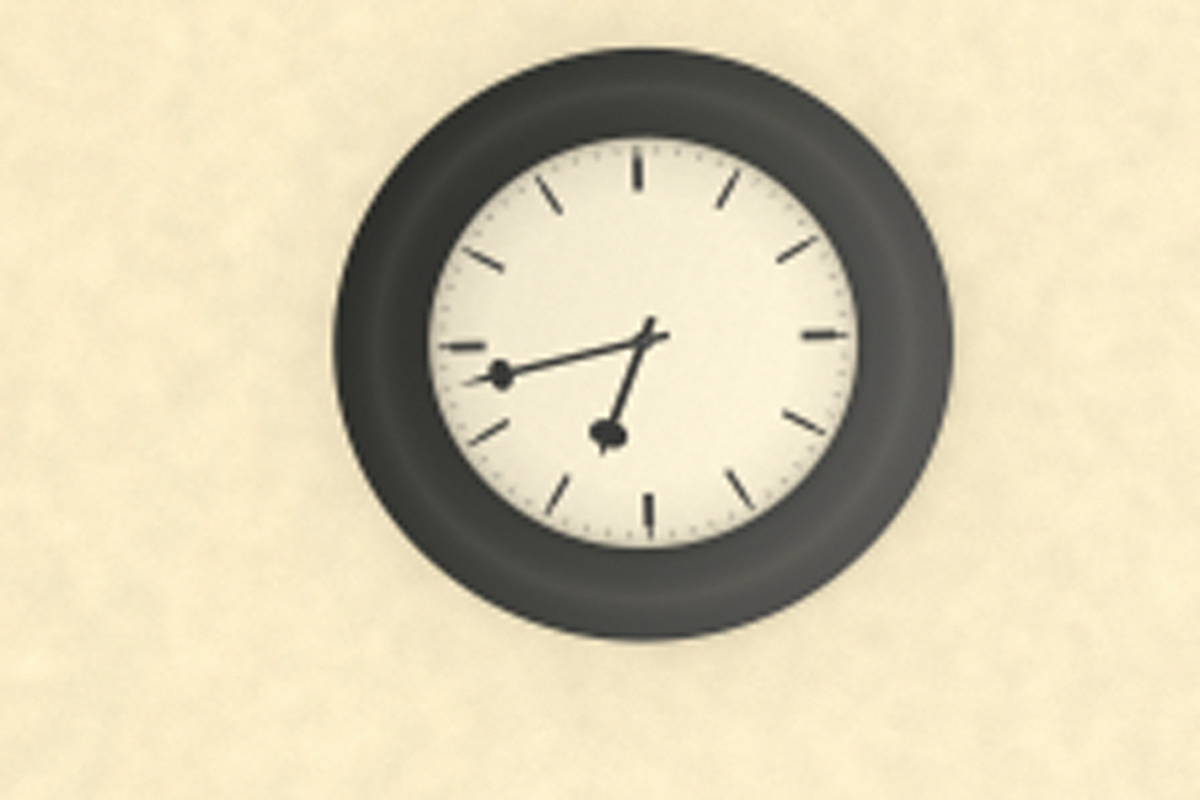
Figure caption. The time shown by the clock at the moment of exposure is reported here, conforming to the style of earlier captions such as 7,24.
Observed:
6,43
